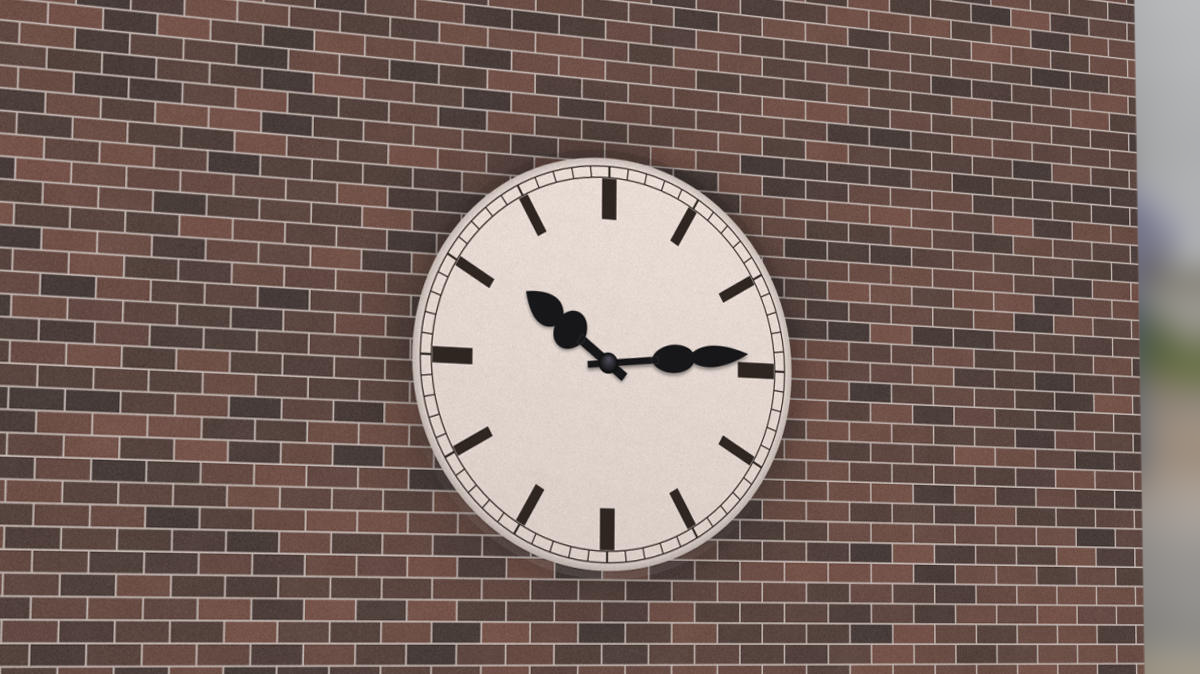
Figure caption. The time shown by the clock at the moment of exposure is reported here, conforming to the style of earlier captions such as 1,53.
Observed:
10,14
